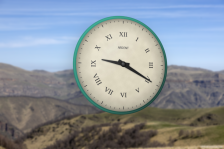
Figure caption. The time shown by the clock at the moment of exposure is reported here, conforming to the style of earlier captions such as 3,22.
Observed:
9,20
